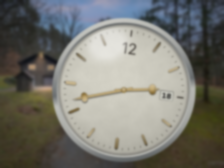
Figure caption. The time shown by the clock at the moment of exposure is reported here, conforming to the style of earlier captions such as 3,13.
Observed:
2,42
